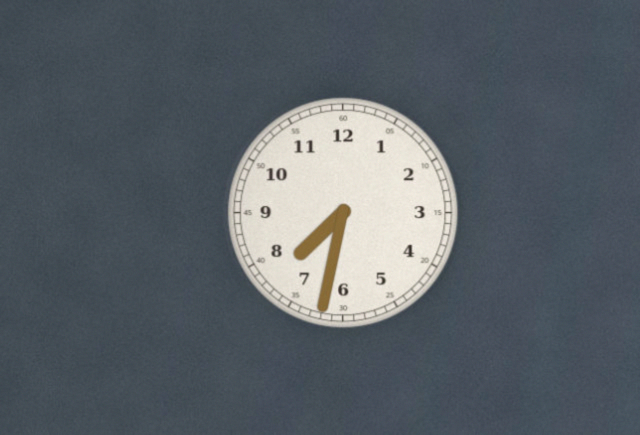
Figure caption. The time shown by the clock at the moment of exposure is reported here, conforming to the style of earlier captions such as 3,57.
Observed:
7,32
